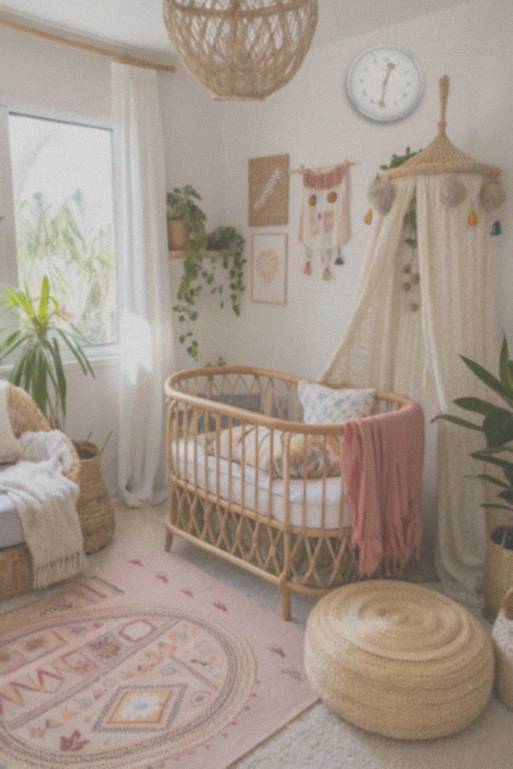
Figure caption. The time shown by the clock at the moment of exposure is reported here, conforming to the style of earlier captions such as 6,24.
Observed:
12,31
